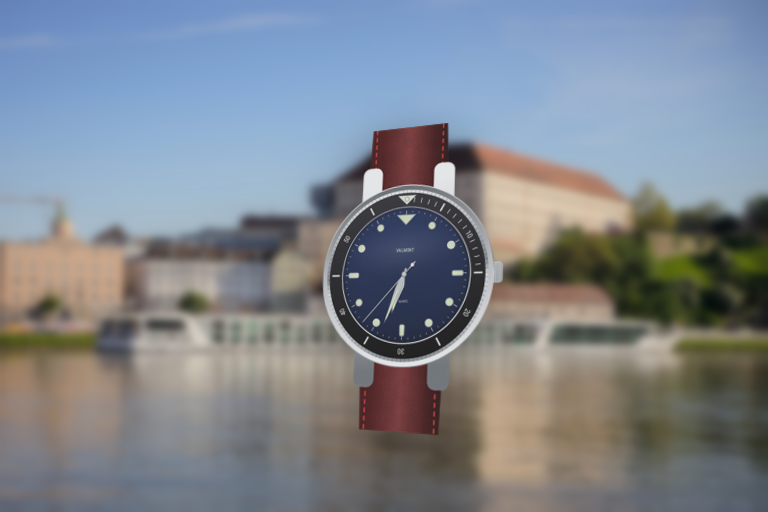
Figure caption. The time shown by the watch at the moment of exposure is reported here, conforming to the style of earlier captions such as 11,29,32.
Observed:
6,33,37
